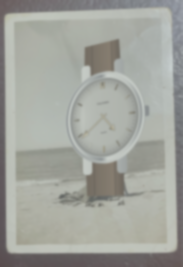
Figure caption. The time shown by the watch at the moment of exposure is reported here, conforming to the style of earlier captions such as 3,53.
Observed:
4,39
